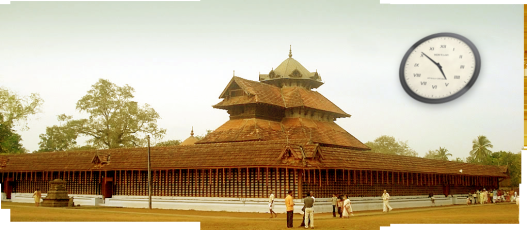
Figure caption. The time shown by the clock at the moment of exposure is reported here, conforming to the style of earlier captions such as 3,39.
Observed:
4,51
